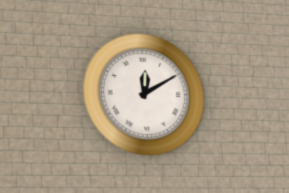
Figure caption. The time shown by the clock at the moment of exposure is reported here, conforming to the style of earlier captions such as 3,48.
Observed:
12,10
